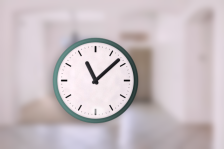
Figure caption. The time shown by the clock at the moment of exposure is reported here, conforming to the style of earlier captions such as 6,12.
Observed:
11,08
